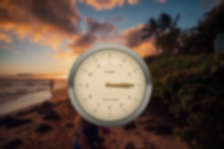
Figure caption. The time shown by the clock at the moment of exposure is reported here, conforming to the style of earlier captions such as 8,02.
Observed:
3,15
